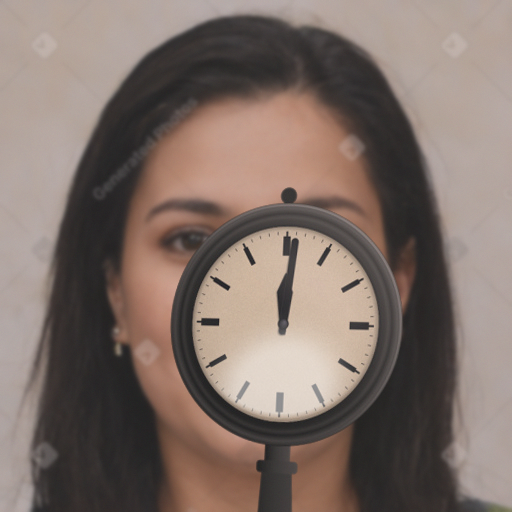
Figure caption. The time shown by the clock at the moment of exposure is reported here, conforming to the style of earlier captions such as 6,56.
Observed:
12,01
